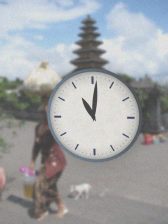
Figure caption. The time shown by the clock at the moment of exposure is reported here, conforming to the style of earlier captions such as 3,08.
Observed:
11,01
